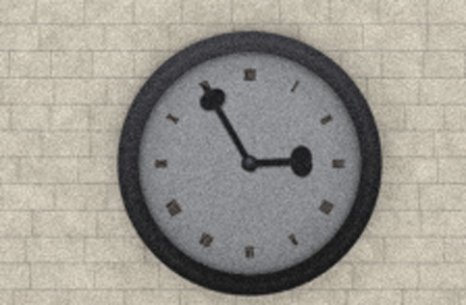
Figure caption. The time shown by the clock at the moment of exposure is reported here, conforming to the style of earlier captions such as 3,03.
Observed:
2,55
